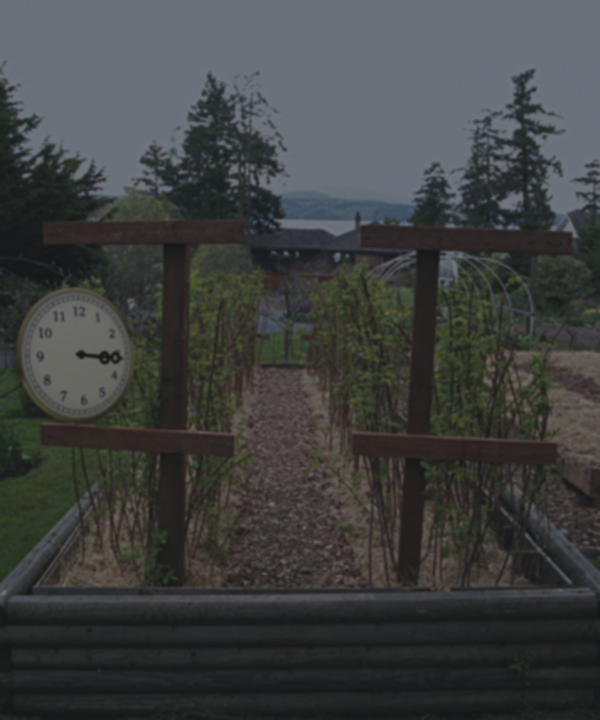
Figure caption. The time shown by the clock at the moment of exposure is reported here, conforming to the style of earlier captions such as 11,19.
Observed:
3,16
